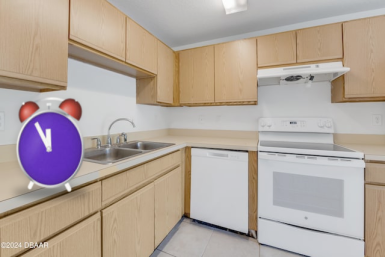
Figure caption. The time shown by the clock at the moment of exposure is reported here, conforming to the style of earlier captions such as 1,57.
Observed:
11,55
